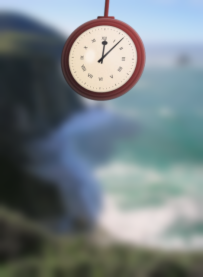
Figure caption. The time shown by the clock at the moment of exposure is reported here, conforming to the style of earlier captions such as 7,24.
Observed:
12,07
